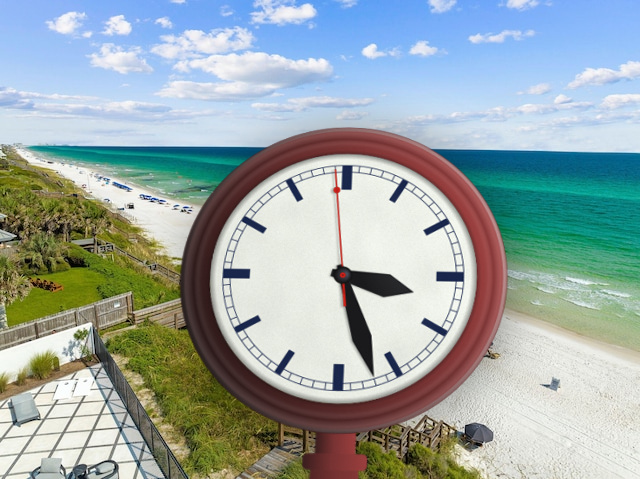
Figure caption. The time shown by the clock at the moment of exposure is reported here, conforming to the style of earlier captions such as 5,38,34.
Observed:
3,26,59
